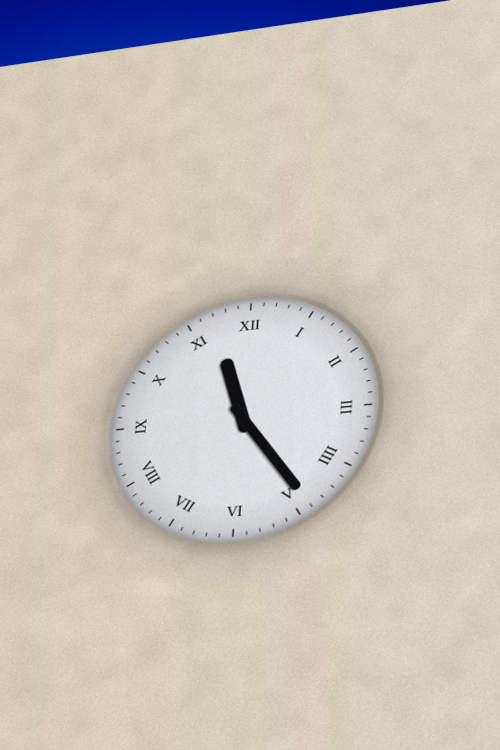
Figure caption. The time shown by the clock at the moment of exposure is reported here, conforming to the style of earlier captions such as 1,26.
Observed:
11,24
